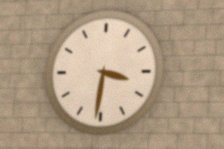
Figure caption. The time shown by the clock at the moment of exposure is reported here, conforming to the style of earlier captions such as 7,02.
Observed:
3,31
